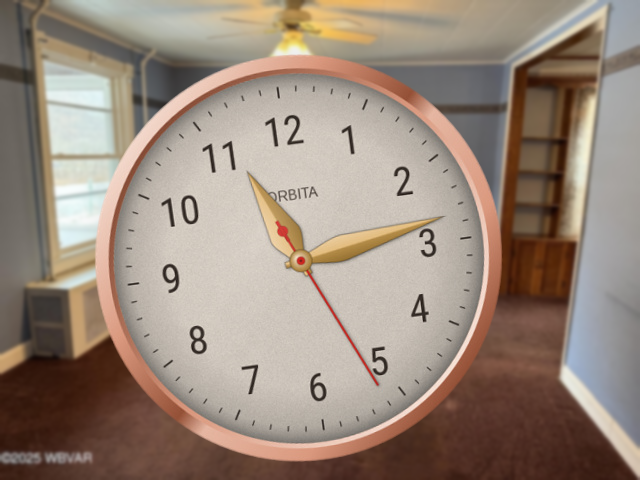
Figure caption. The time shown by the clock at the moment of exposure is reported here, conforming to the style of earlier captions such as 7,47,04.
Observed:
11,13,26
